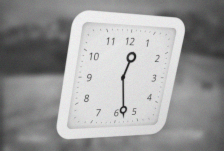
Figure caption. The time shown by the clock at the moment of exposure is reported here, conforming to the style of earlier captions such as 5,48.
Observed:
12,28
